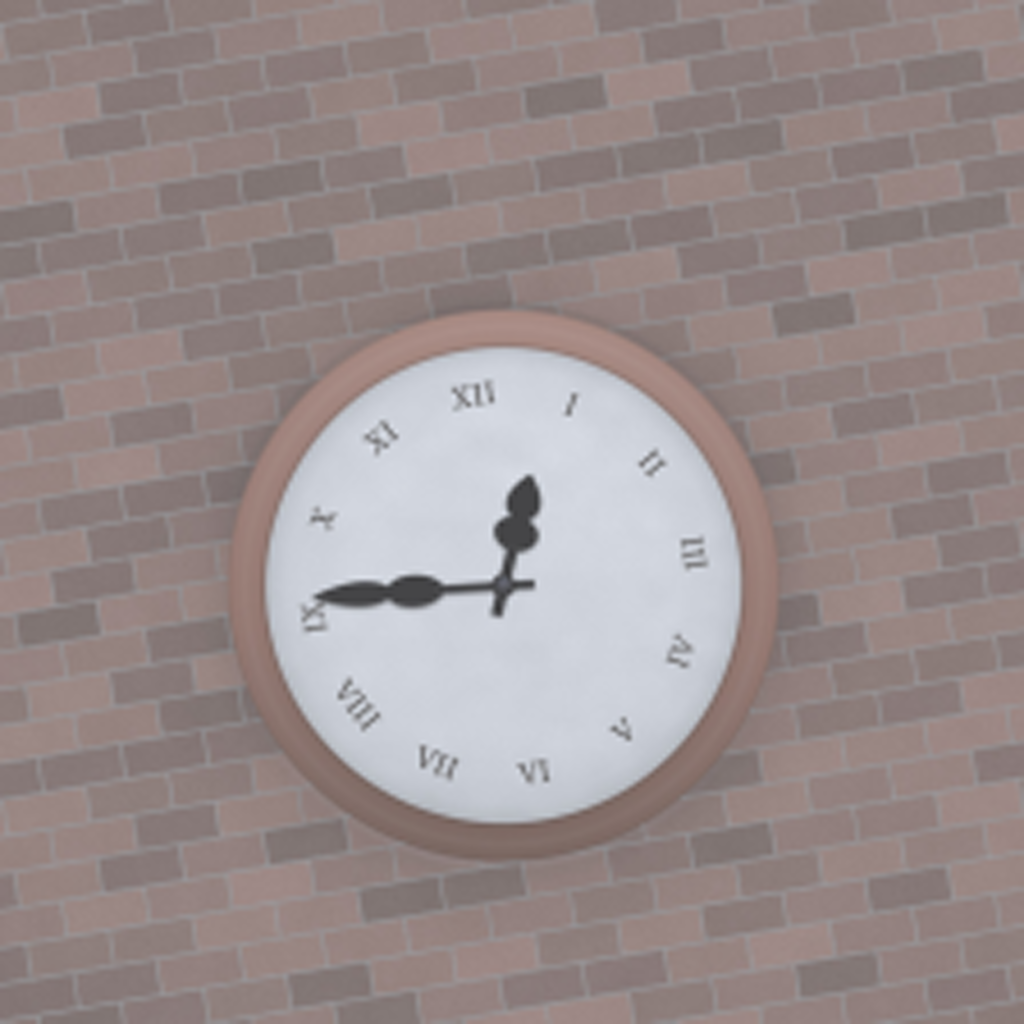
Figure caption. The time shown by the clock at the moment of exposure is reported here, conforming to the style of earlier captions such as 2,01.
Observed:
12,46
